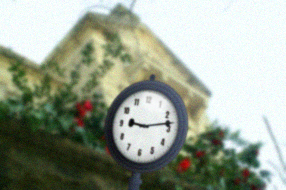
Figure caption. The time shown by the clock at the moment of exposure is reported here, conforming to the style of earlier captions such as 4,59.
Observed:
9,13
